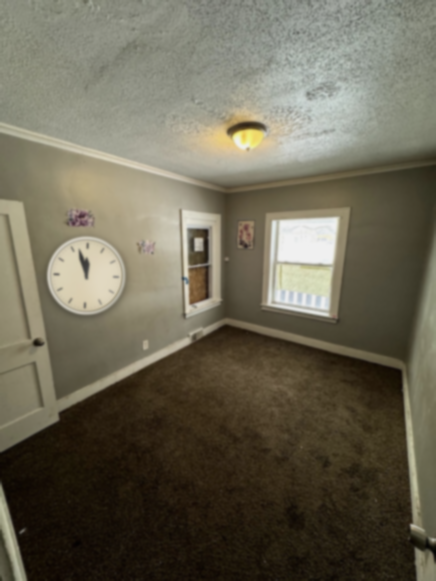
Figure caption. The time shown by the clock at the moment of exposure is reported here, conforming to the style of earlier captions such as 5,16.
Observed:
11,57
